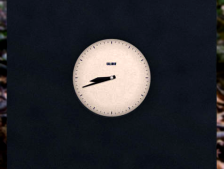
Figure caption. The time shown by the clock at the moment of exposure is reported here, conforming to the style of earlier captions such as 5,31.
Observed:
8,42
